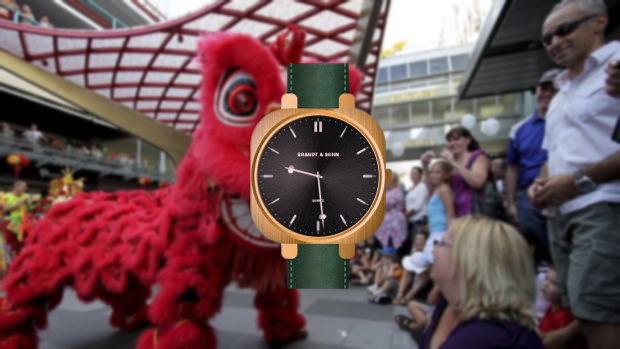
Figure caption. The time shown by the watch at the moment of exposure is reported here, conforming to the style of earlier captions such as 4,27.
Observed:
9,29
